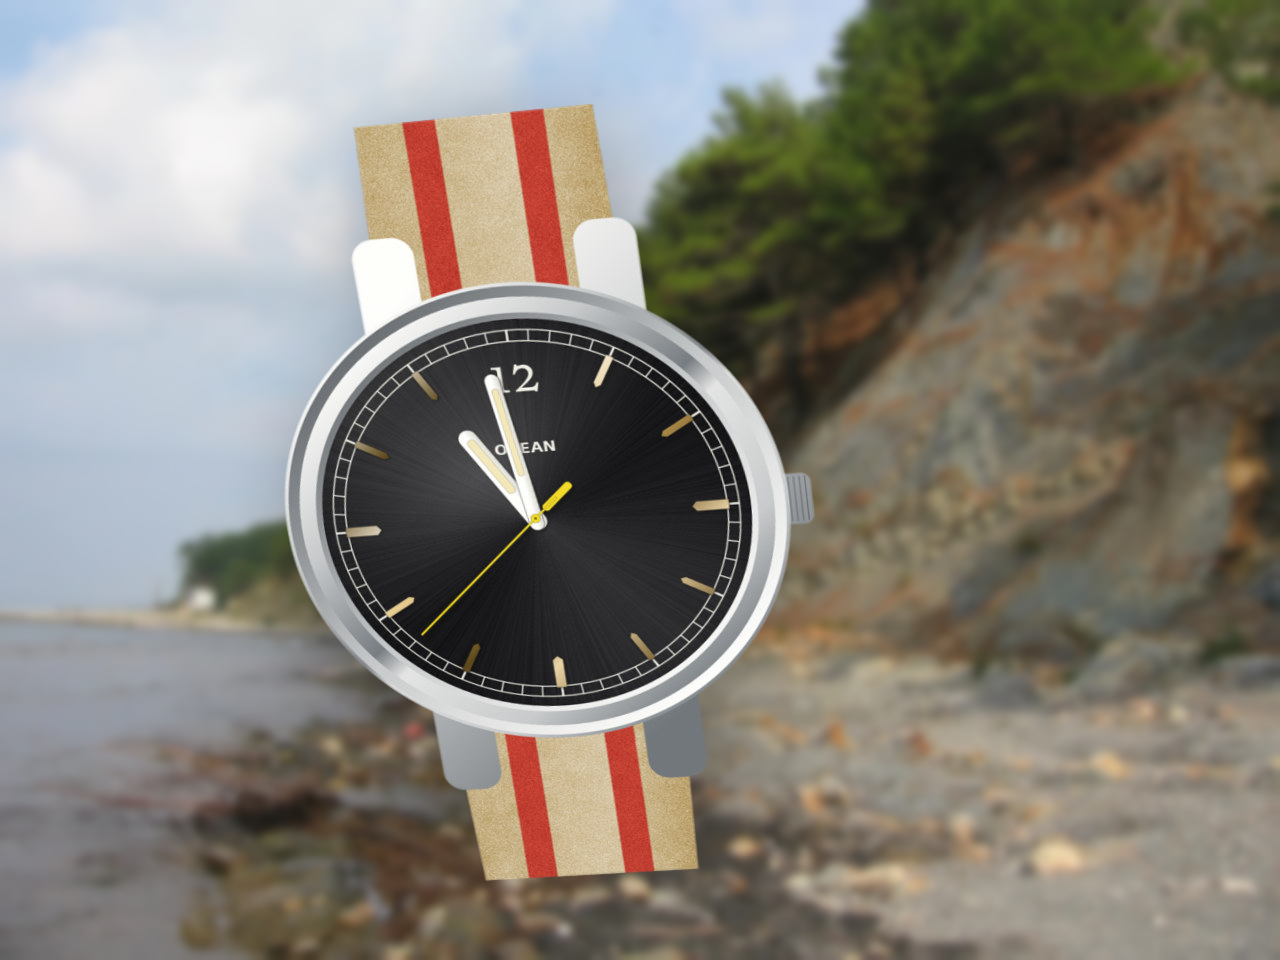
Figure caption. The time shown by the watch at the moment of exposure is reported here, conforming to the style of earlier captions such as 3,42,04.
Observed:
10,58,38
